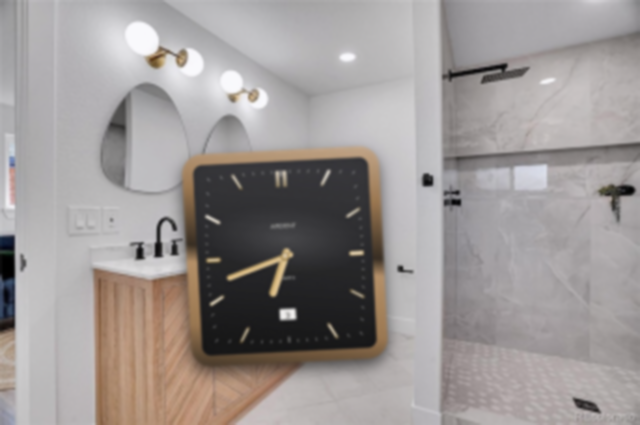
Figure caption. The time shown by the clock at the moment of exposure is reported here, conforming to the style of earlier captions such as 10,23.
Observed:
6,42
